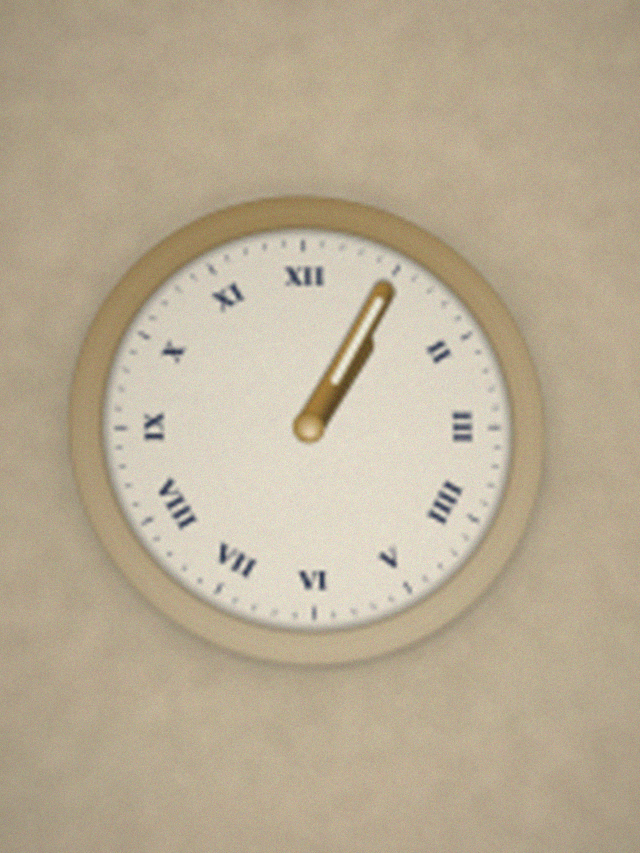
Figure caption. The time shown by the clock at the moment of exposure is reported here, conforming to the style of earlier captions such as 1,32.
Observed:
1,05
